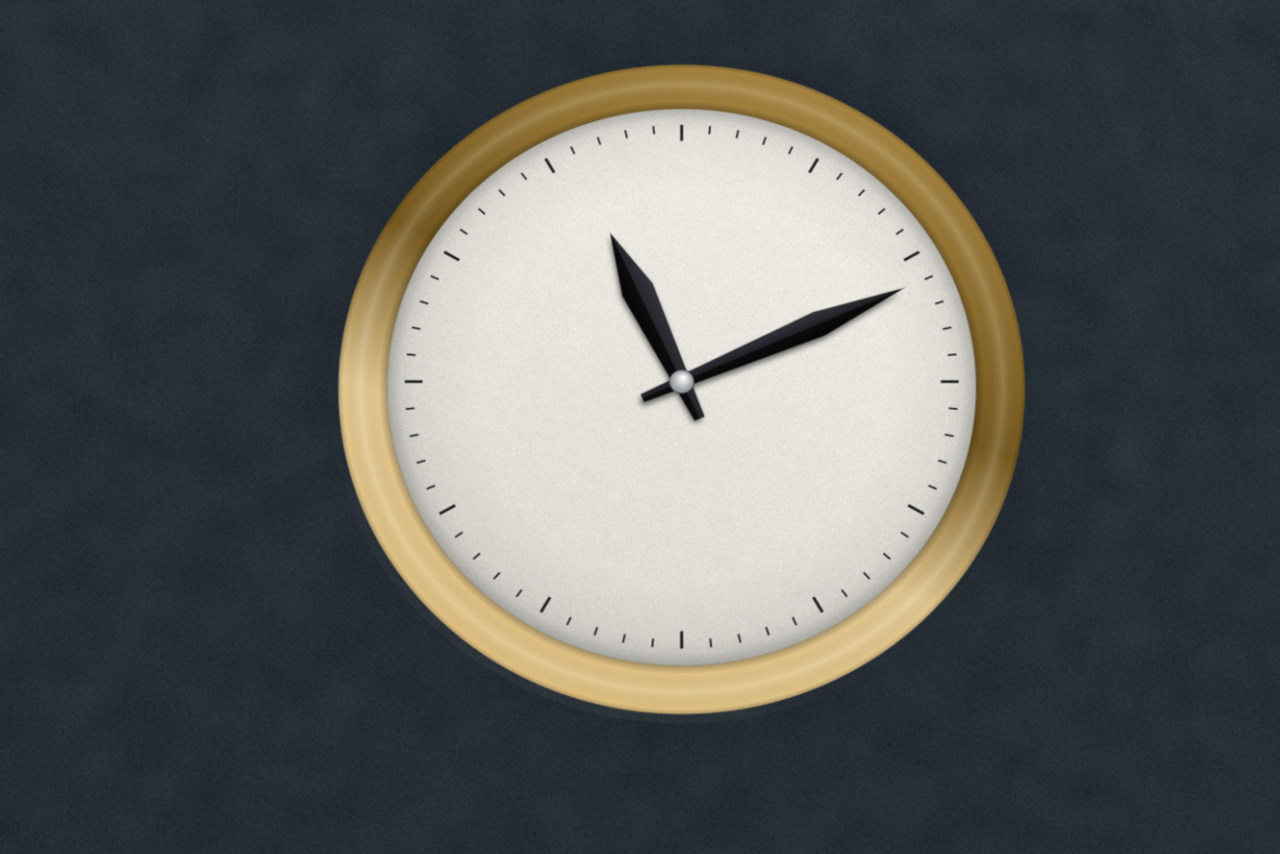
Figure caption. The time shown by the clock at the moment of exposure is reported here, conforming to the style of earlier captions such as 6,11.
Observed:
11,11
